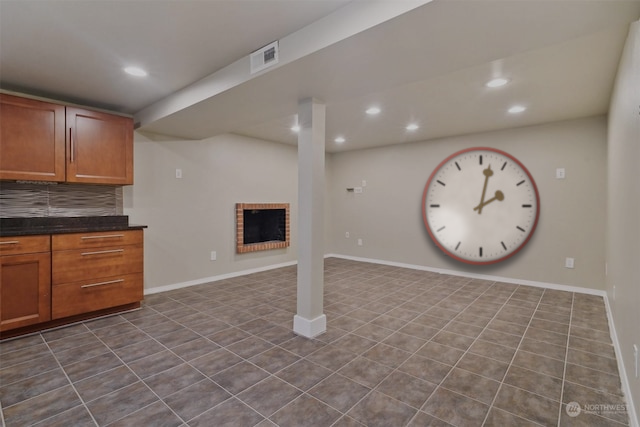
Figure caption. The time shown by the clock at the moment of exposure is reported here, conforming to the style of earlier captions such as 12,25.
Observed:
2,02
